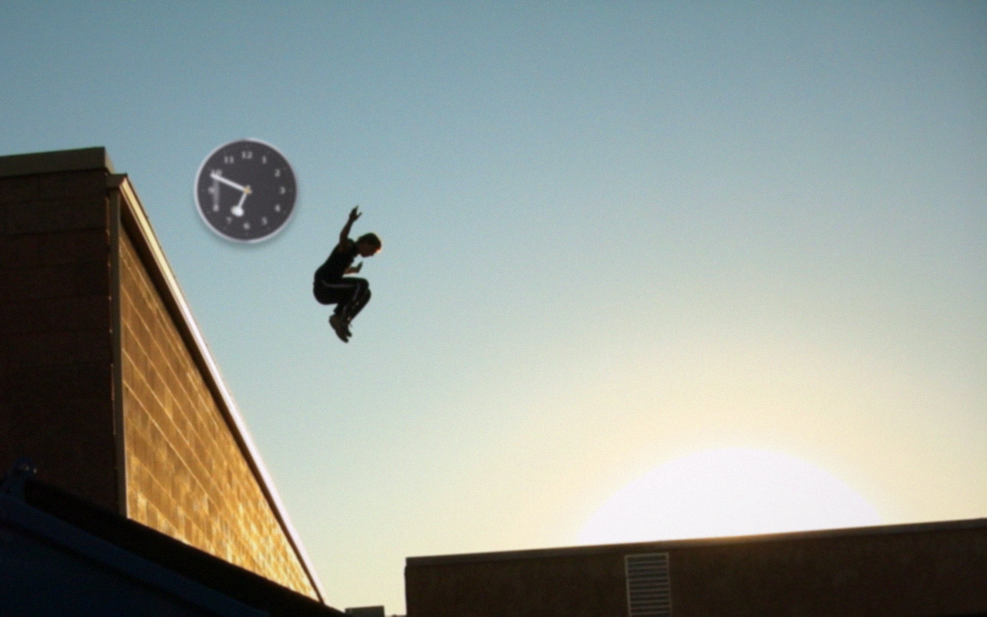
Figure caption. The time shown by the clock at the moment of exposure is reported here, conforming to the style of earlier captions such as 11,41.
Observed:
6,49
